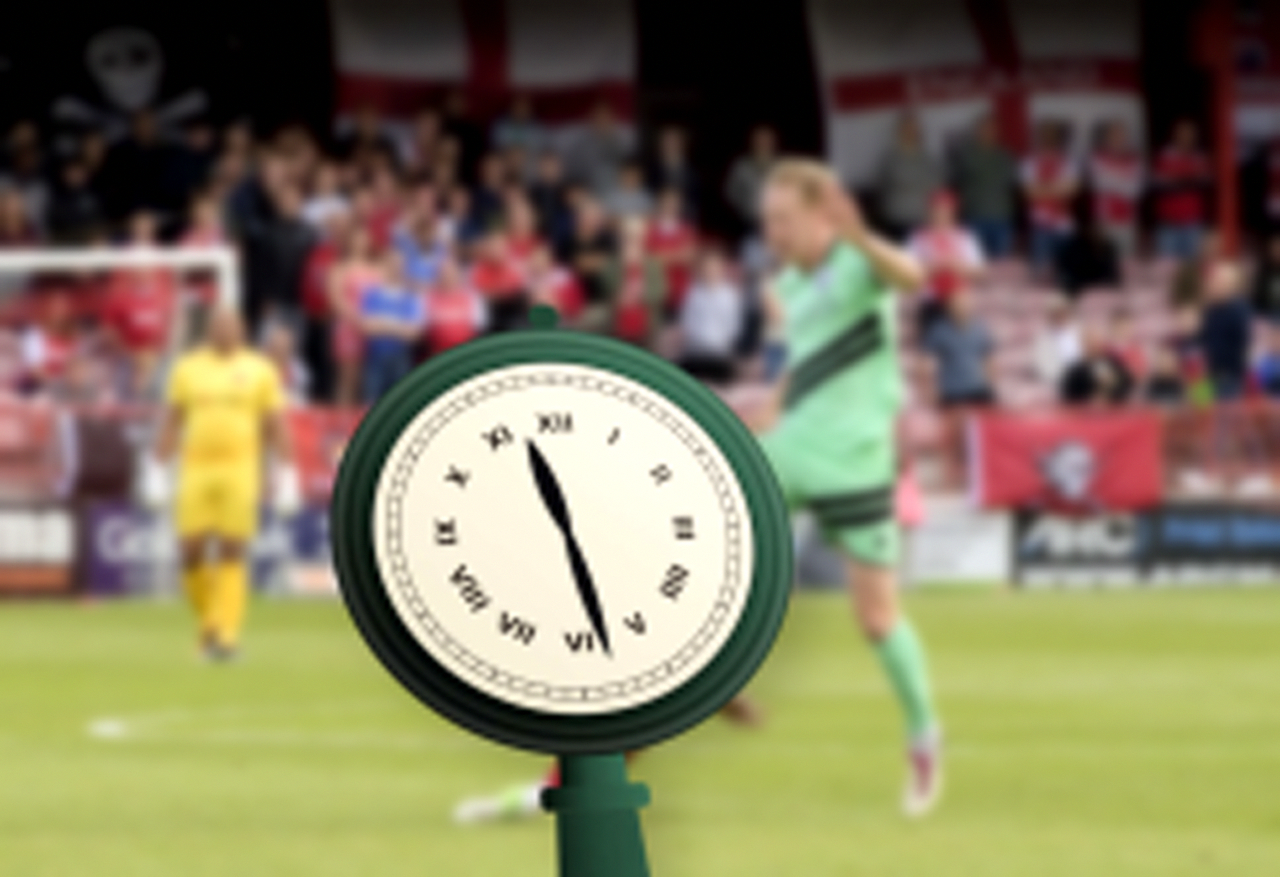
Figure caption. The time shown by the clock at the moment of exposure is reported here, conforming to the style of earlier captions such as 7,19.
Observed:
11,28
